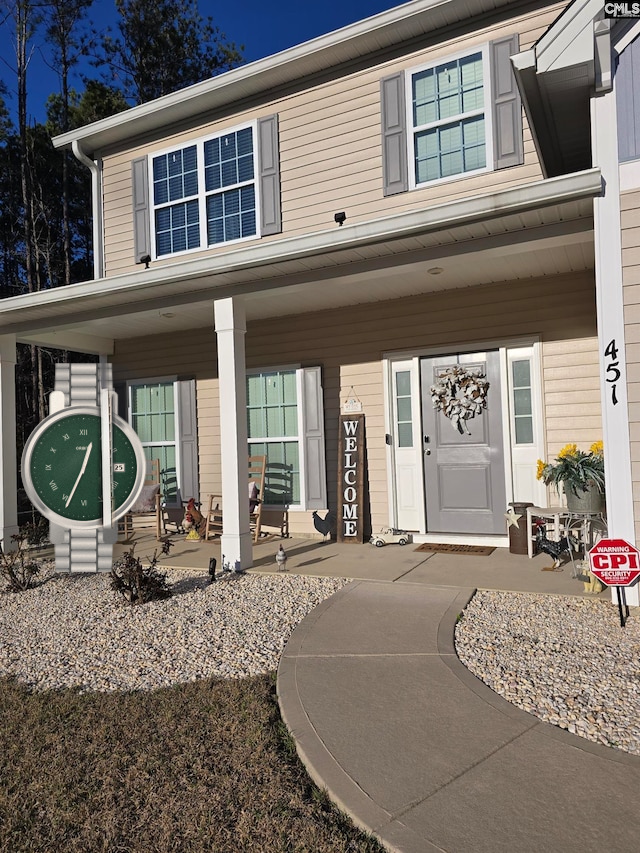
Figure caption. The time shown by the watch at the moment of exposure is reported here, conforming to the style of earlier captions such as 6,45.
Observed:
12,34
